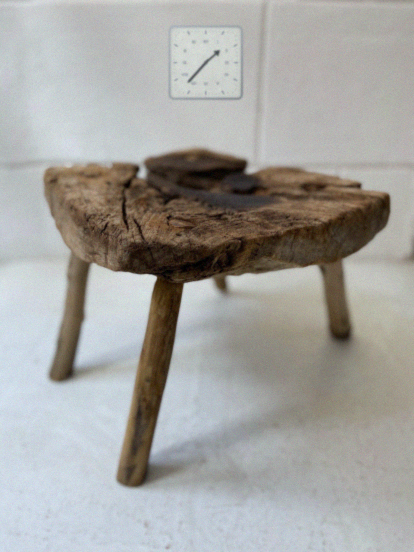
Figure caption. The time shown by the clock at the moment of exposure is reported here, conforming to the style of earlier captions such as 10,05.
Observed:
1,37
